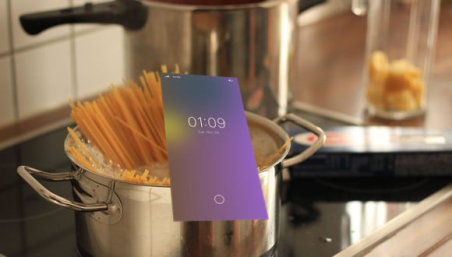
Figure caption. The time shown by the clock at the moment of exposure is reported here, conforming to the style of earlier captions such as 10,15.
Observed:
1,09
